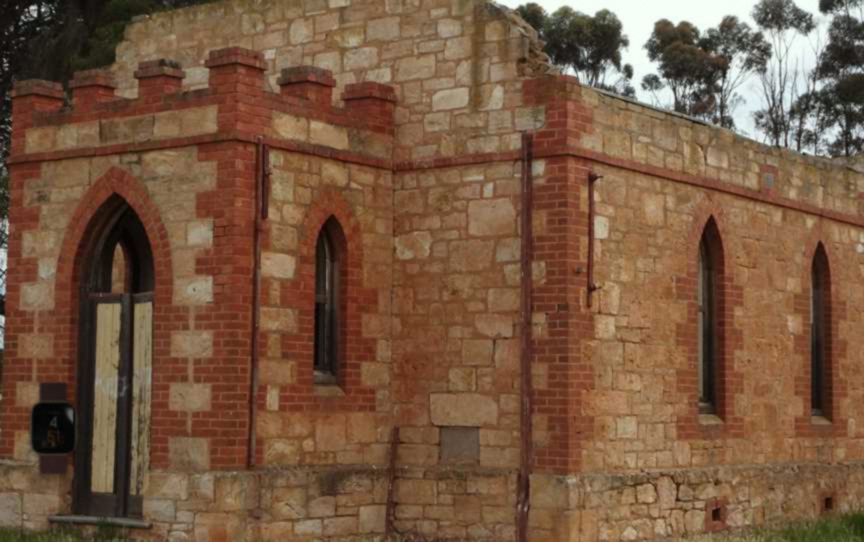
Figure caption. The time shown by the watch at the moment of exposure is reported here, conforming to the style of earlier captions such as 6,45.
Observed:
4,51
